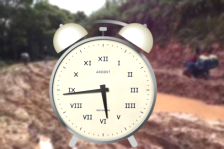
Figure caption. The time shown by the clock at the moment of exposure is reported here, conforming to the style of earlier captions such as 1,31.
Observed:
5,44
